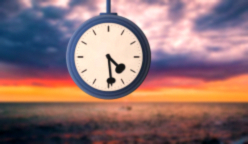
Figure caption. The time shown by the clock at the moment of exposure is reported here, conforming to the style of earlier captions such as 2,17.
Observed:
4,29
